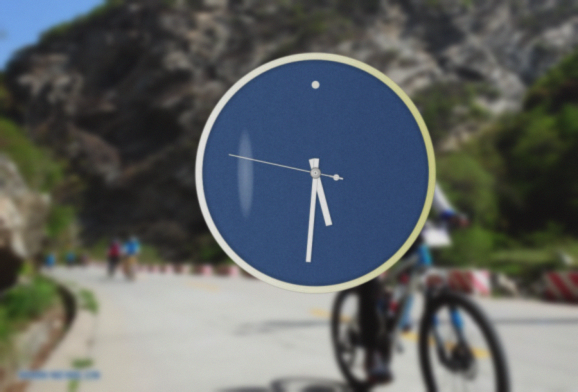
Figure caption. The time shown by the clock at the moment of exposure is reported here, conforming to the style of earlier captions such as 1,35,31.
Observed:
5,30,47
